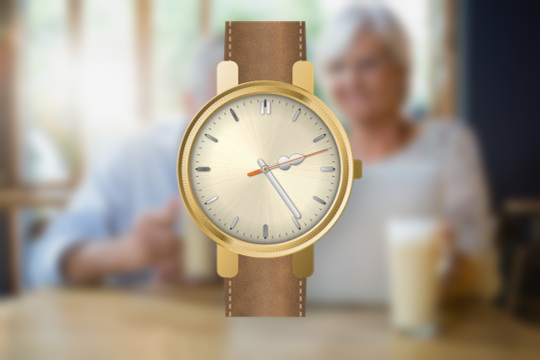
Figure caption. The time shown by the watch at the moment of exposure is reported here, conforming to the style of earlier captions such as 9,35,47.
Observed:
2,24,12
